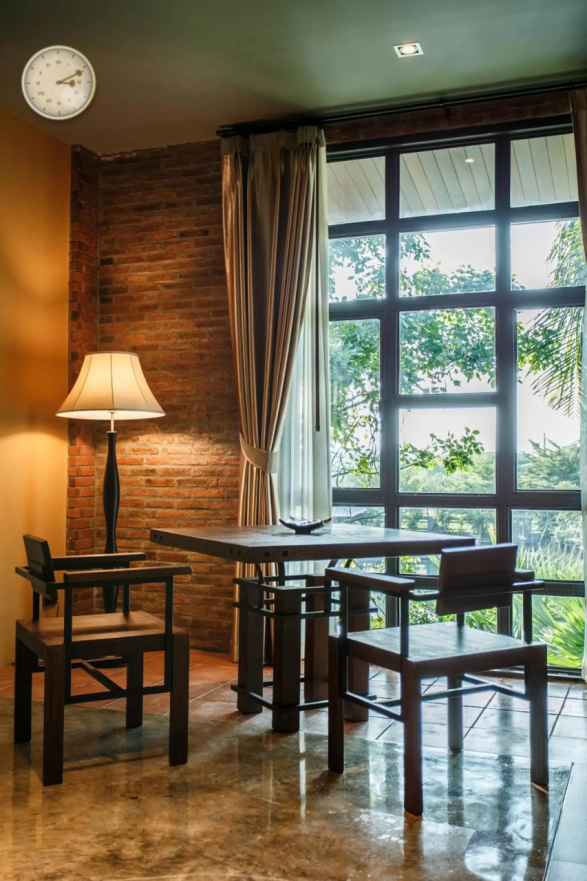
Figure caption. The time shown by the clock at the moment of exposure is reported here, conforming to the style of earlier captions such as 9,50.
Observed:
3,11
